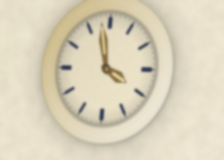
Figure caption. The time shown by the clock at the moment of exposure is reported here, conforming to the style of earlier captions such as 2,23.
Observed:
3,58
